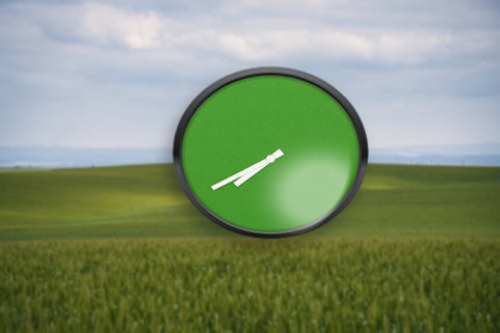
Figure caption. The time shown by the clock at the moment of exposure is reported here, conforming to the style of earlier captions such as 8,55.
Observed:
7,40
